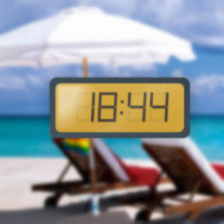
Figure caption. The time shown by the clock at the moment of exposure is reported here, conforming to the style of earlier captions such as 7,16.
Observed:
18,44
